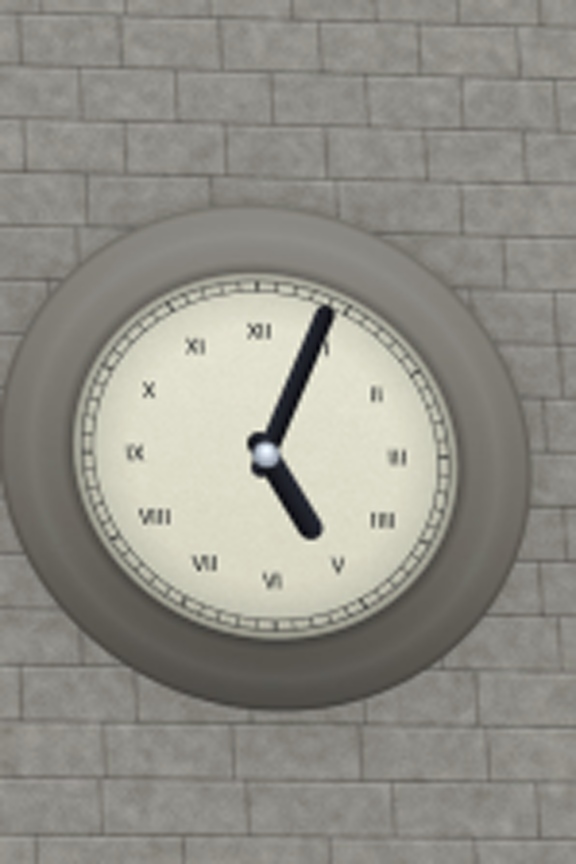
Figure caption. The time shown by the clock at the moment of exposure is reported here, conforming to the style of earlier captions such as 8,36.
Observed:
5,04
